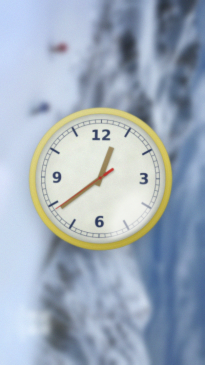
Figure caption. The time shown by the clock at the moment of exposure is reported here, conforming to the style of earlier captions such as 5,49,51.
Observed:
12,38,39
